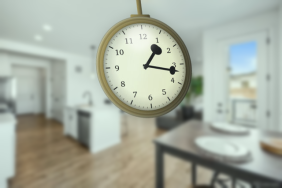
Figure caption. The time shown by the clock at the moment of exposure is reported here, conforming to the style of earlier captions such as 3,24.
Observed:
1,17
